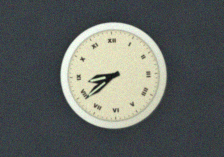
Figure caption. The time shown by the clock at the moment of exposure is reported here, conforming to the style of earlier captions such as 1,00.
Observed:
8,39
